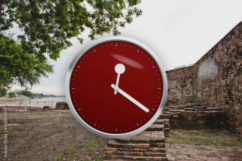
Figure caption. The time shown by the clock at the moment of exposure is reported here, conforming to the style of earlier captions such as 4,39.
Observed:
12,21
